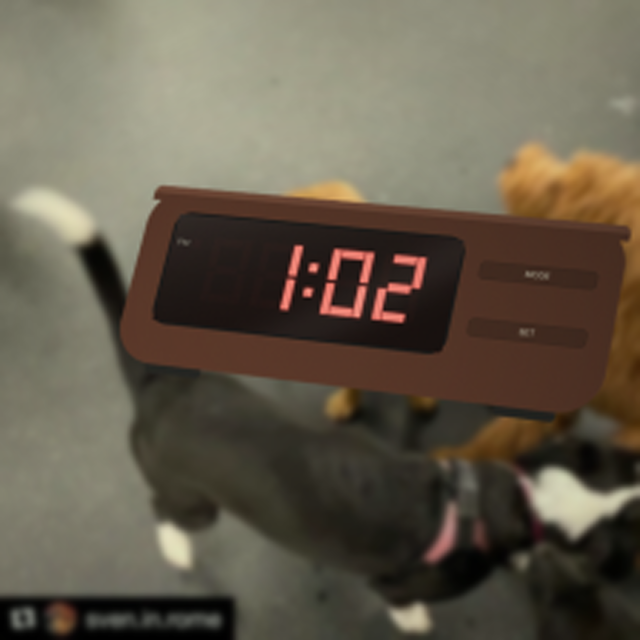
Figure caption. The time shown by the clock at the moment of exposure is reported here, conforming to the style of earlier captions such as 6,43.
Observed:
1,02
